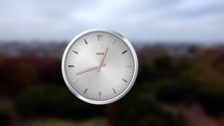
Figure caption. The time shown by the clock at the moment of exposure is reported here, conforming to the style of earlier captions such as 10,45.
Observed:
12,42
